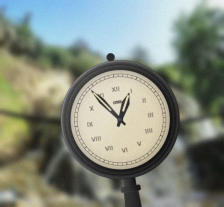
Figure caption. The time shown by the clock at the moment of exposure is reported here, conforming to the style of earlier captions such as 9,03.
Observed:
12,54
